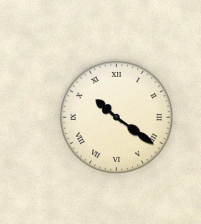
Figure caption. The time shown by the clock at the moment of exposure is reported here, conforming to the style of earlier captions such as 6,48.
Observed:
10,21
